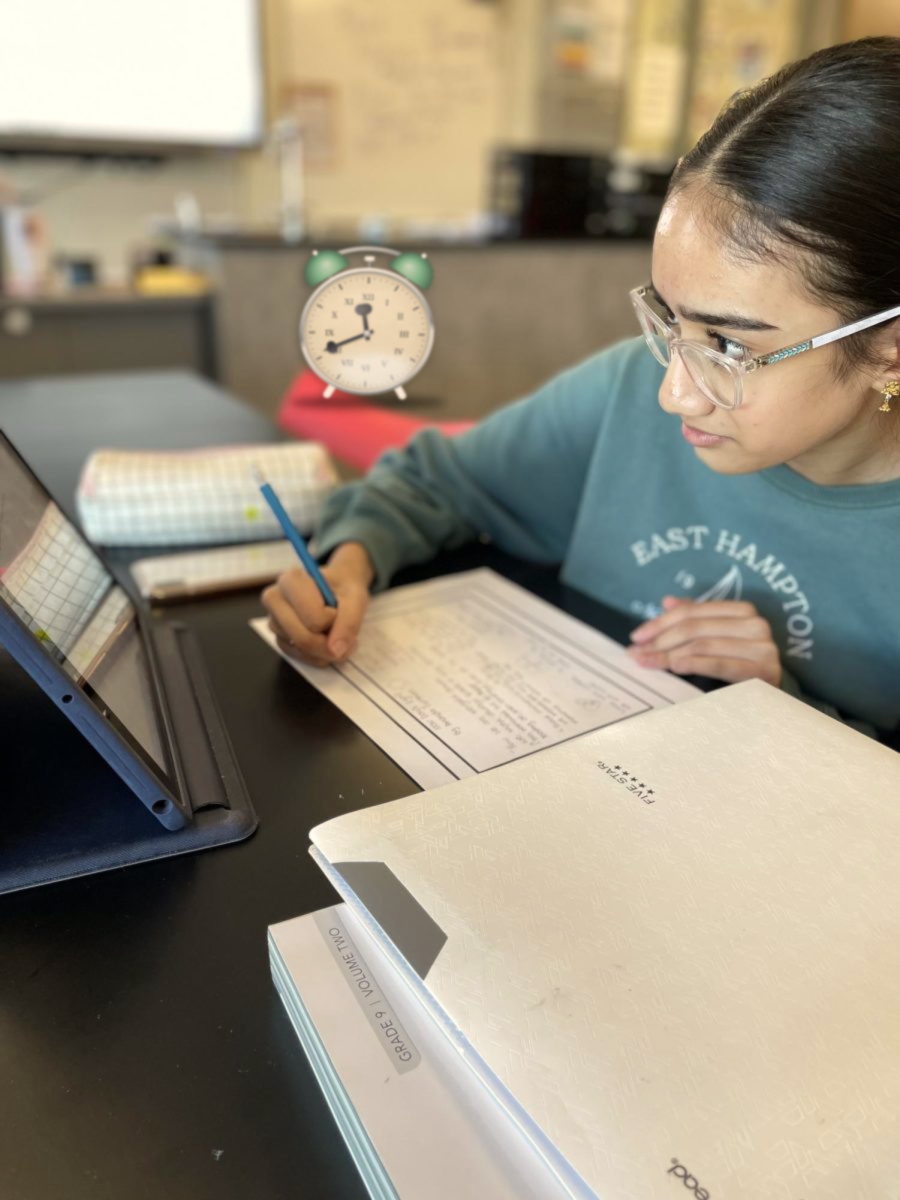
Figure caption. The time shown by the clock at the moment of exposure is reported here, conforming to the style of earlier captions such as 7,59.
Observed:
11,41
